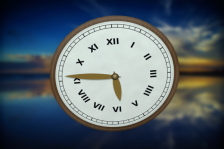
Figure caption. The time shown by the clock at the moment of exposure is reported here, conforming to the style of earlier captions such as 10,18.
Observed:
5,46
